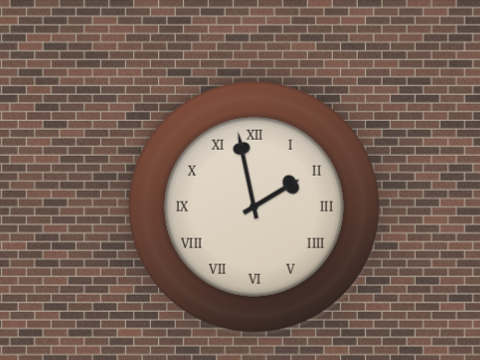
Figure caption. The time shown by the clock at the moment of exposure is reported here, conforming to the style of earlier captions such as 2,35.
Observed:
1,58
